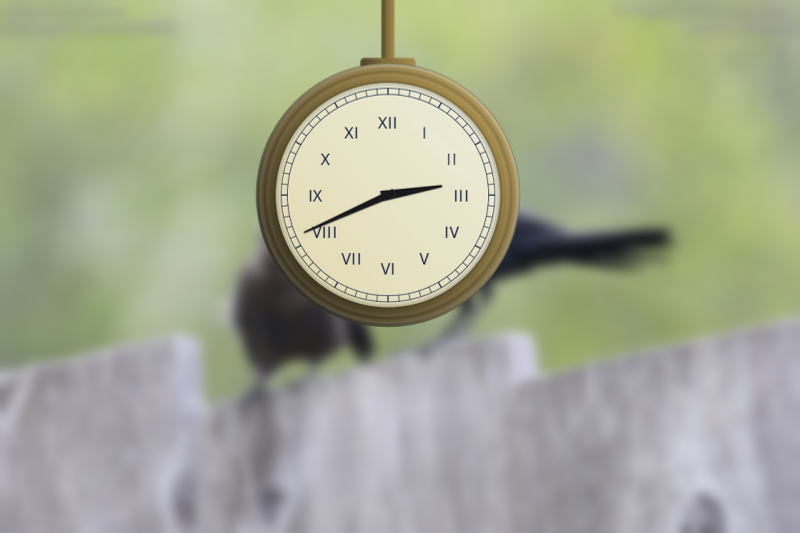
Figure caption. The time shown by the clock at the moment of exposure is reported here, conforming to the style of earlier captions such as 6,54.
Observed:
2,41
